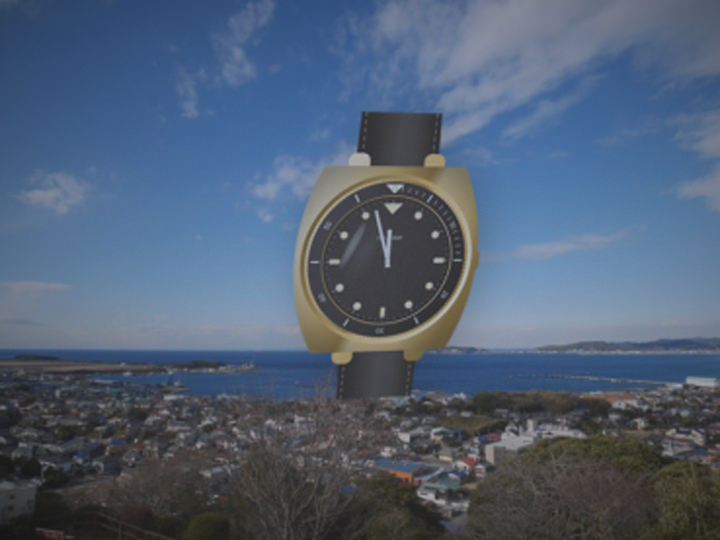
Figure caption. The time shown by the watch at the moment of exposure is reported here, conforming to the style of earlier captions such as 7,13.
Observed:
11,57
